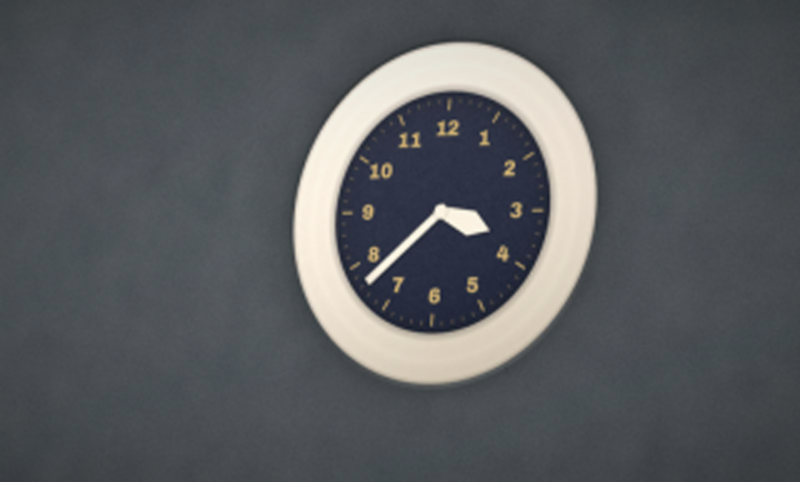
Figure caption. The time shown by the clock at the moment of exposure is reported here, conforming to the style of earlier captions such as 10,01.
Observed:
3,38
